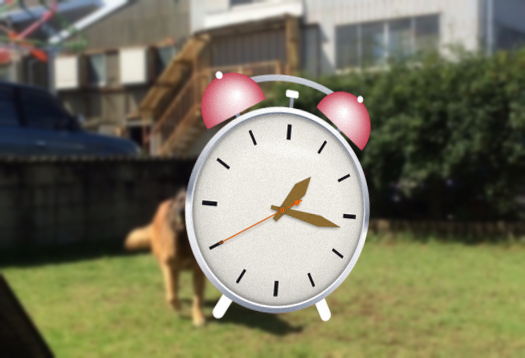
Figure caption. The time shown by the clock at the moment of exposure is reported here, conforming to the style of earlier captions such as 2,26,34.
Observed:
1,16,40
